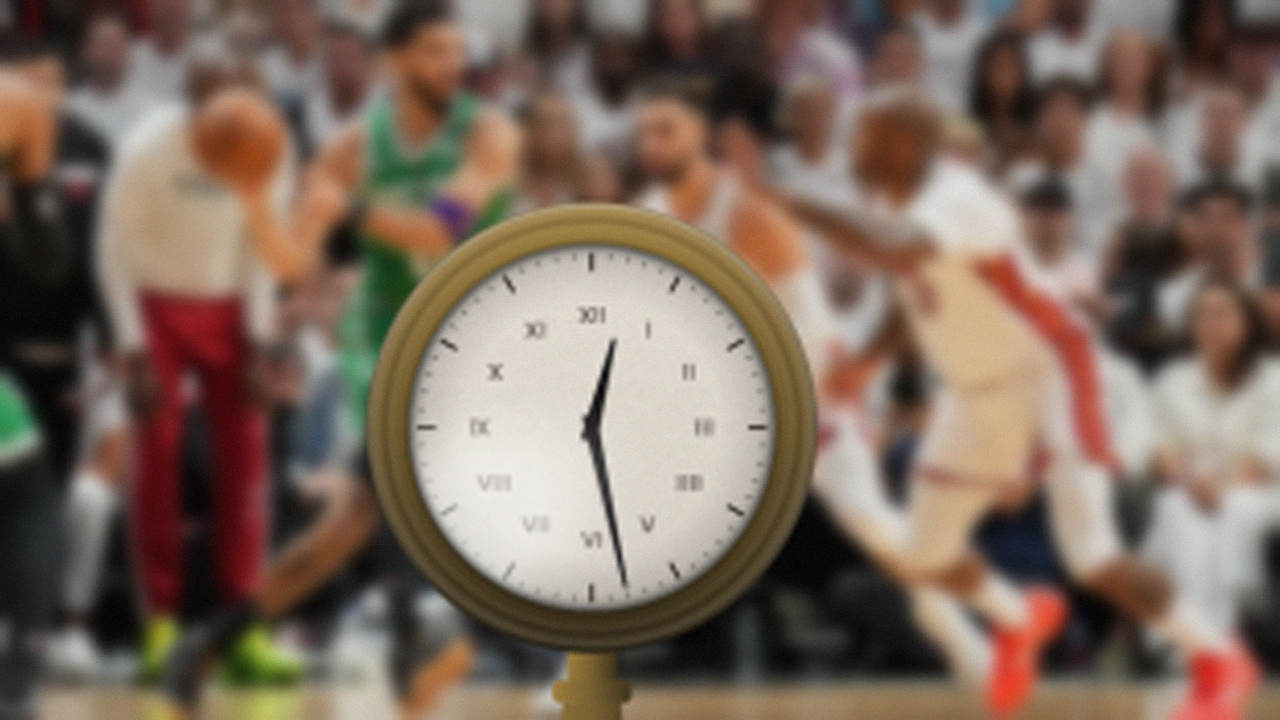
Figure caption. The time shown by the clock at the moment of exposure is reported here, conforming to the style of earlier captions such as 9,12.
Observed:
12,28
